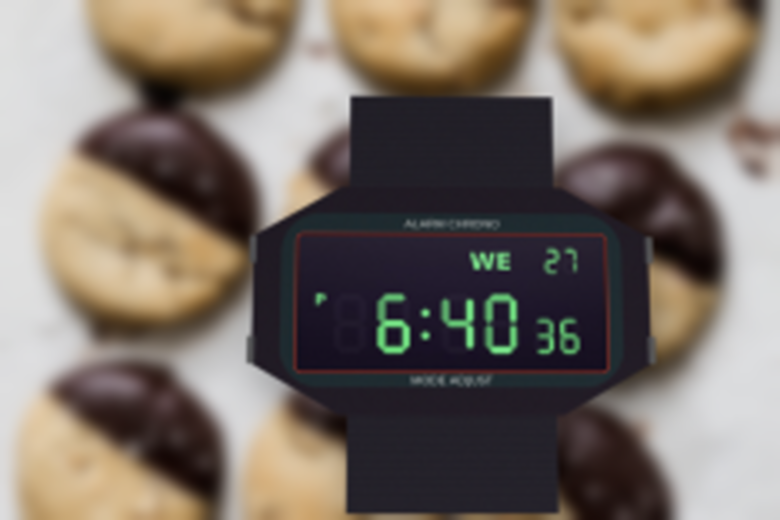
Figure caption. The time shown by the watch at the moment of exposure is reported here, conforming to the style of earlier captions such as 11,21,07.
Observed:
6,40,36
